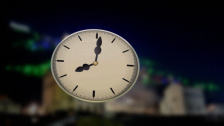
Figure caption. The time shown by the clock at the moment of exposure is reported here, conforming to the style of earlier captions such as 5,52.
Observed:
8,01
